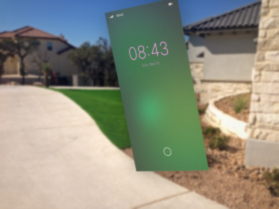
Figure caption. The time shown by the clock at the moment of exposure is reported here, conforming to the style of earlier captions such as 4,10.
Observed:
8,43
